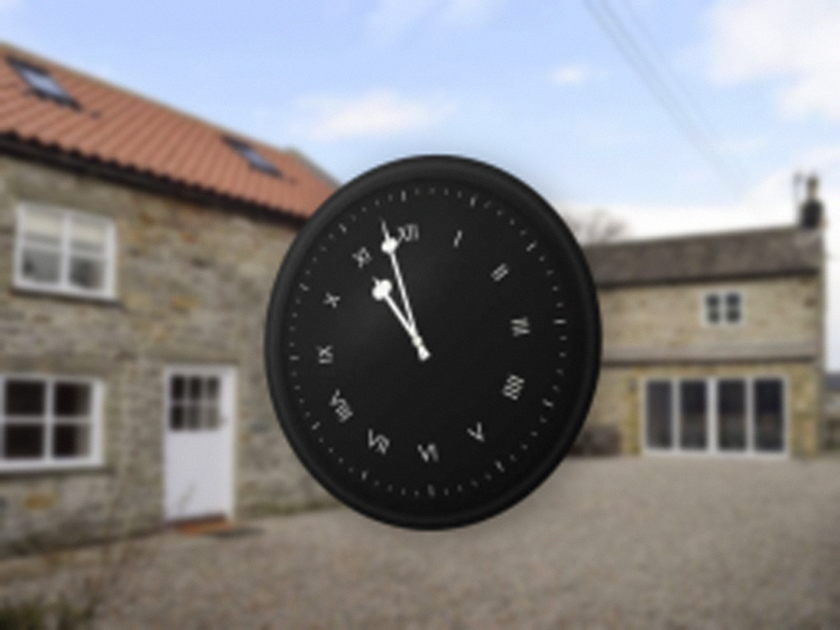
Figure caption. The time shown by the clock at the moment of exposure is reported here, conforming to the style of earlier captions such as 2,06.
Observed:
10,58
